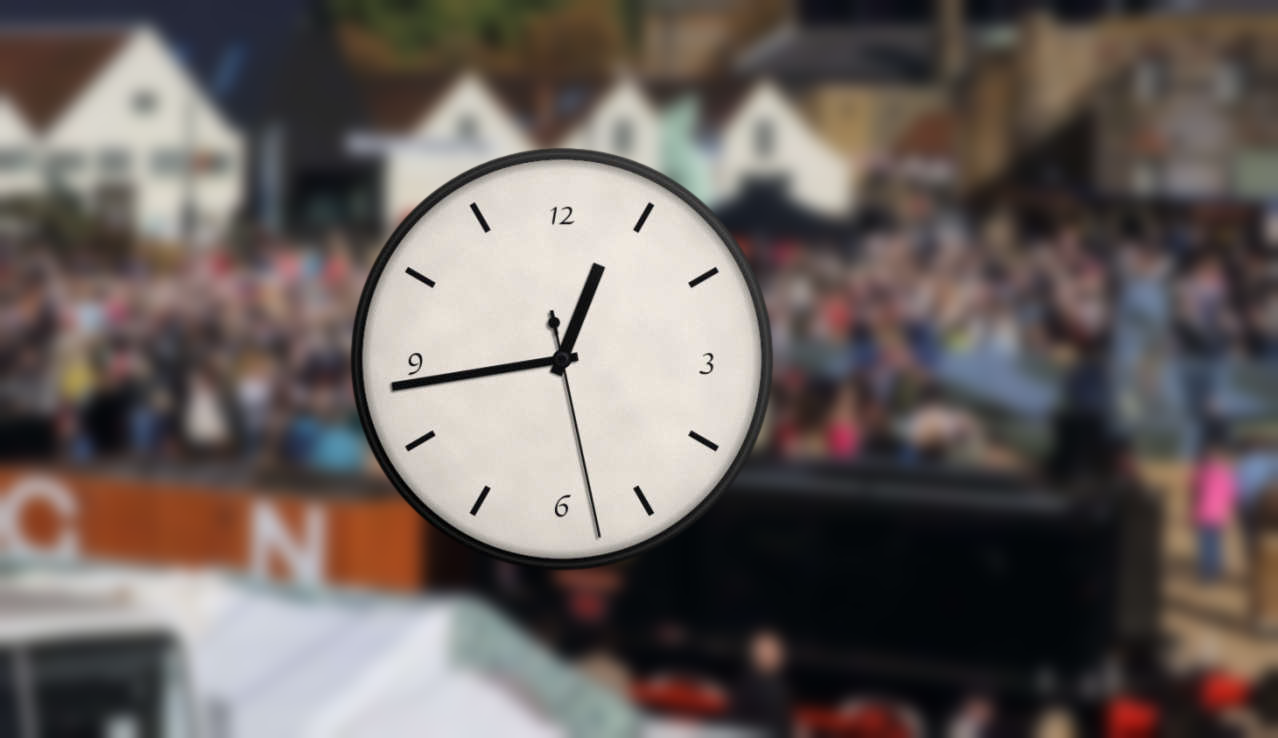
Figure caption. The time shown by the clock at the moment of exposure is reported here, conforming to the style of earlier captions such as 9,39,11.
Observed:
12,43,28
